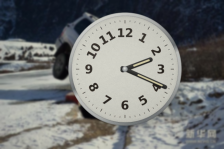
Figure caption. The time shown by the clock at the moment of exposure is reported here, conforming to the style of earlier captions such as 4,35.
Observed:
2,19
